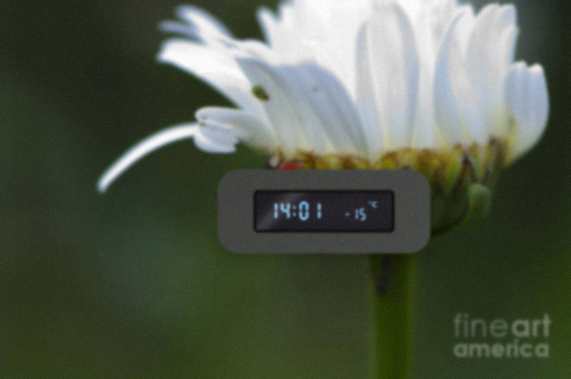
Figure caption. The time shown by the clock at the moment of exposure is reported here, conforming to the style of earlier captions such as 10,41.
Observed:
14,01
